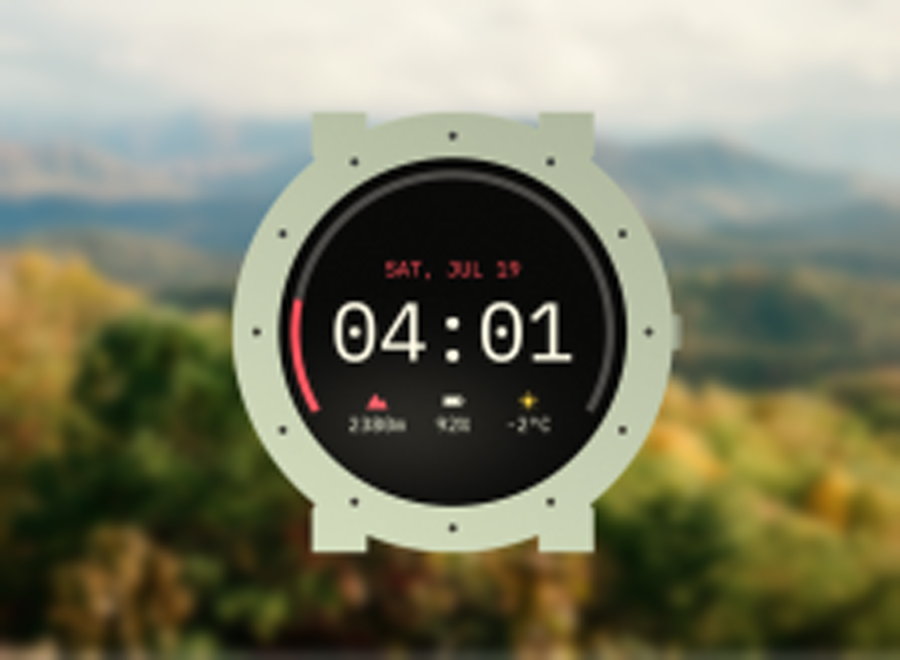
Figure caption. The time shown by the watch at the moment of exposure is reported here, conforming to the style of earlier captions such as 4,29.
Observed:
4,01
